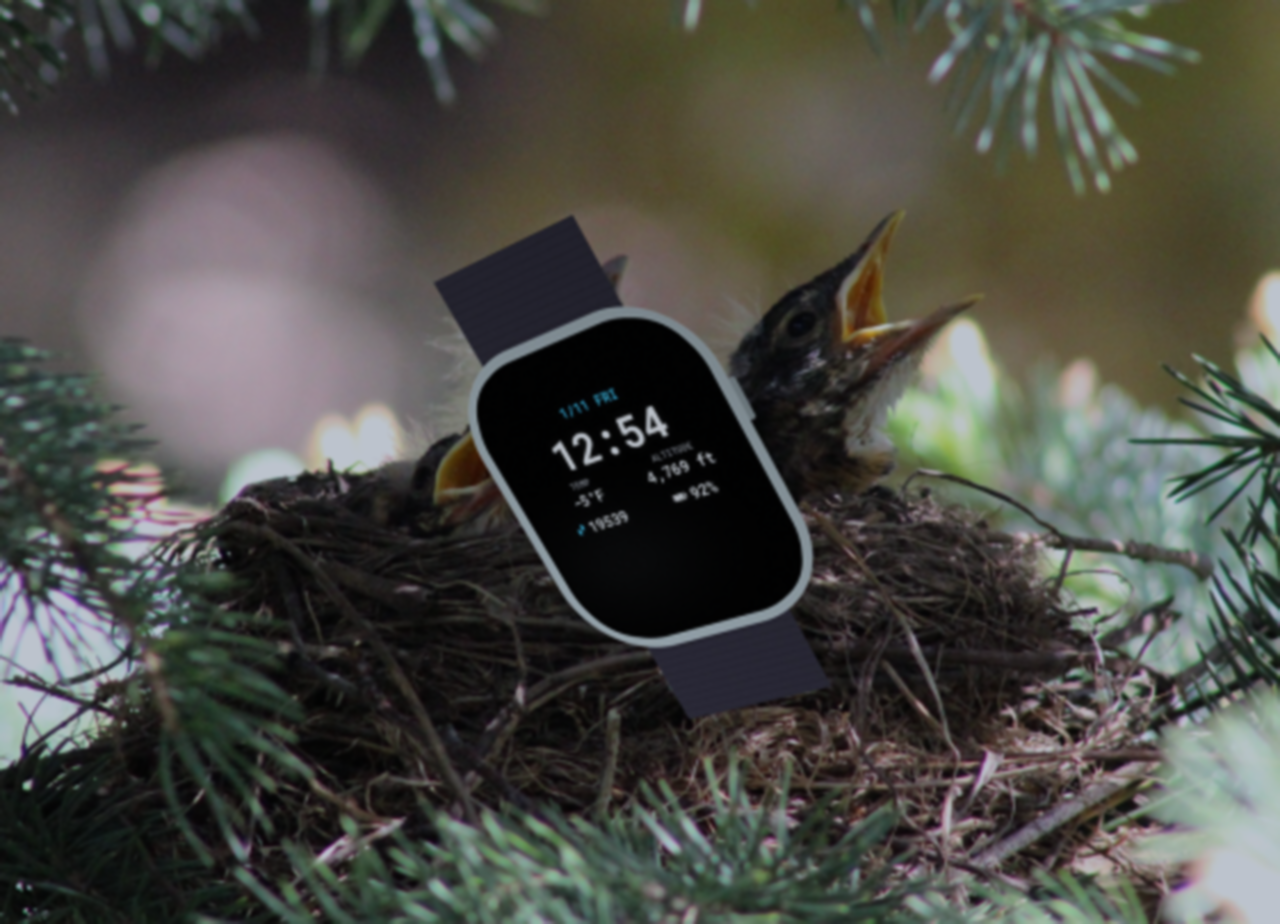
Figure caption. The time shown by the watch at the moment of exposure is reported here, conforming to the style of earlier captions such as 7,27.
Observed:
12,54
